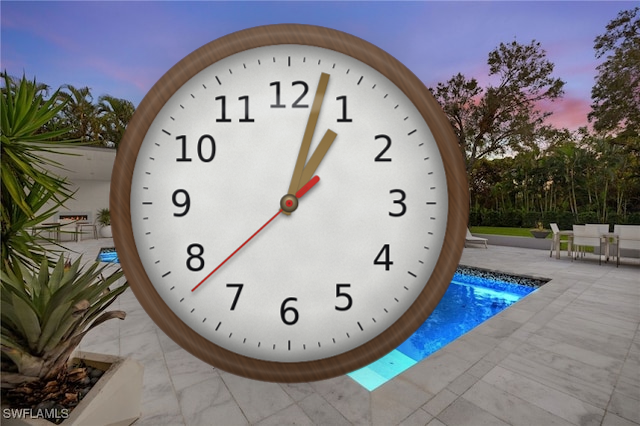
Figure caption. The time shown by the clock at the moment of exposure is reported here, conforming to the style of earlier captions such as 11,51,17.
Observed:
1,02,38
